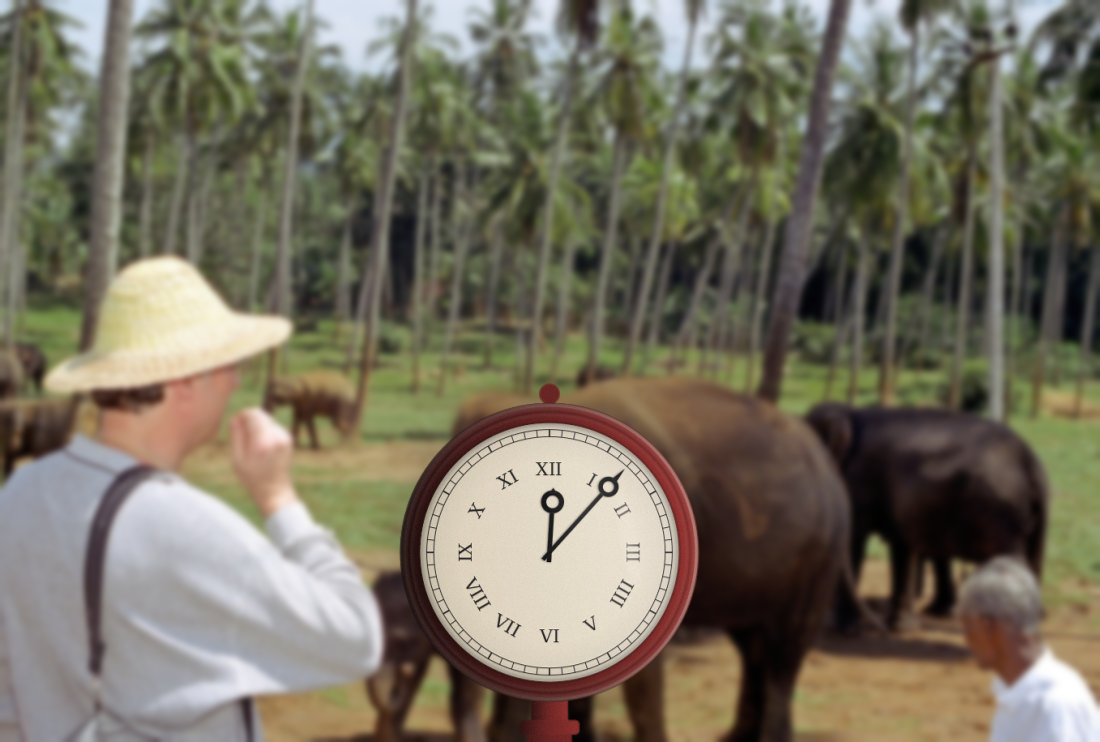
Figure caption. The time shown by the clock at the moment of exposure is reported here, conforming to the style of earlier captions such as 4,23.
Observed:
12,07
